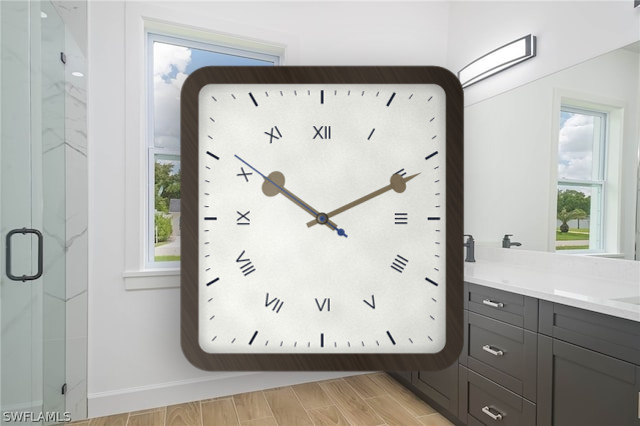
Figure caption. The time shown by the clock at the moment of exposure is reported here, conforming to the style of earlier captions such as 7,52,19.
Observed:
10,10,51
